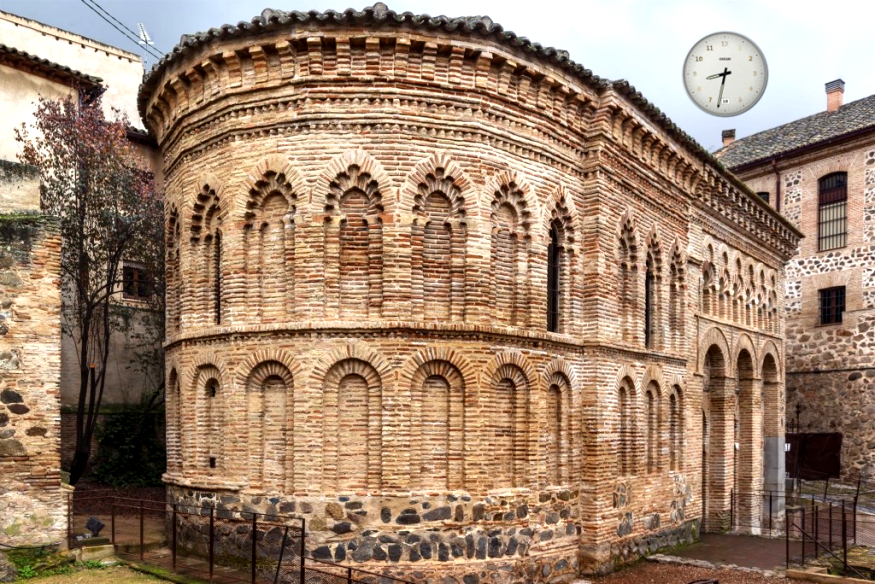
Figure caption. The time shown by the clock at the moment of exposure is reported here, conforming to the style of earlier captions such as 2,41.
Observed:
8,32
